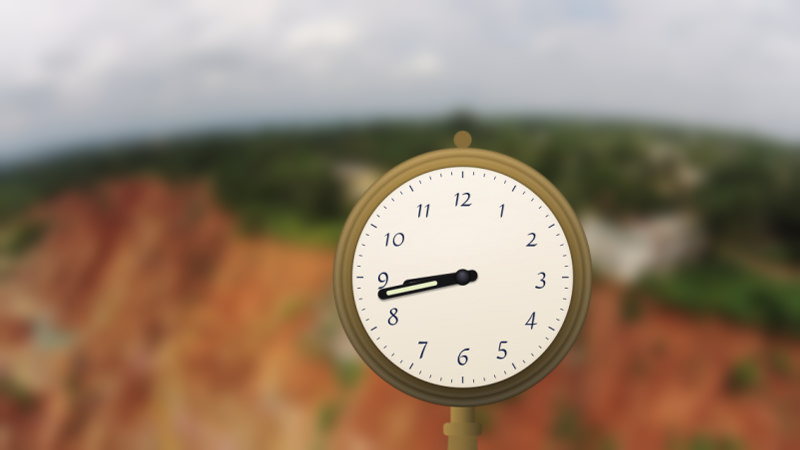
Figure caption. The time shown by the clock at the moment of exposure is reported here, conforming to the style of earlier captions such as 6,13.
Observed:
8,43
